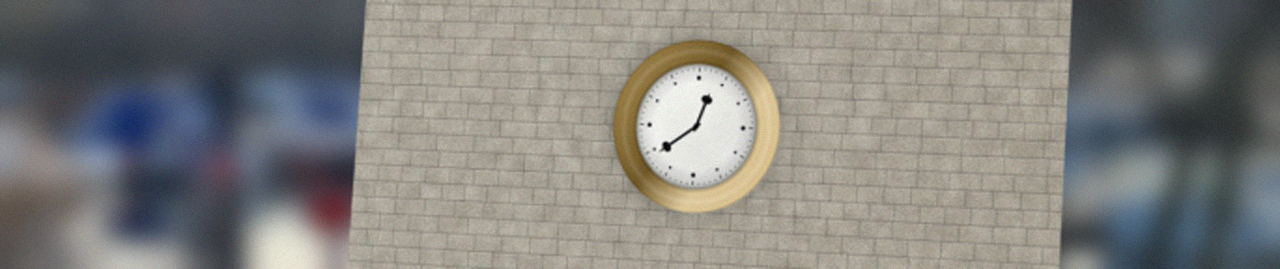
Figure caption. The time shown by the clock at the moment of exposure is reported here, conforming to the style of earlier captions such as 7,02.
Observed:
12,39
